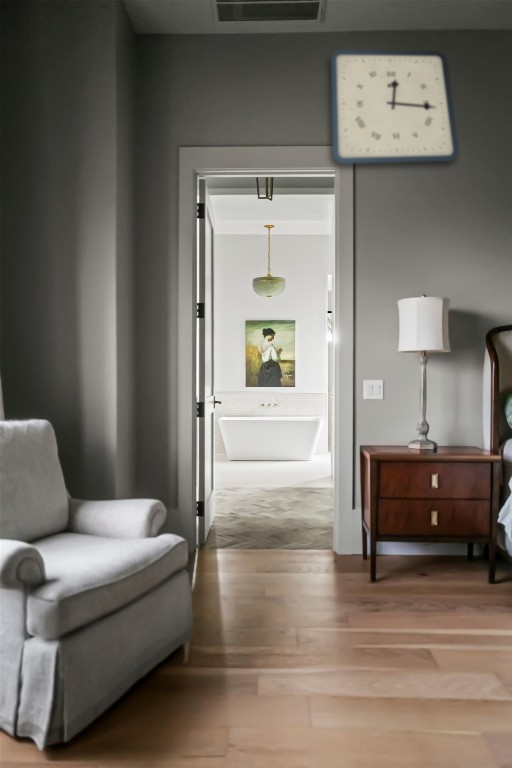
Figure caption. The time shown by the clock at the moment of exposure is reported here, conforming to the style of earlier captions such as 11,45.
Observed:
12,16
